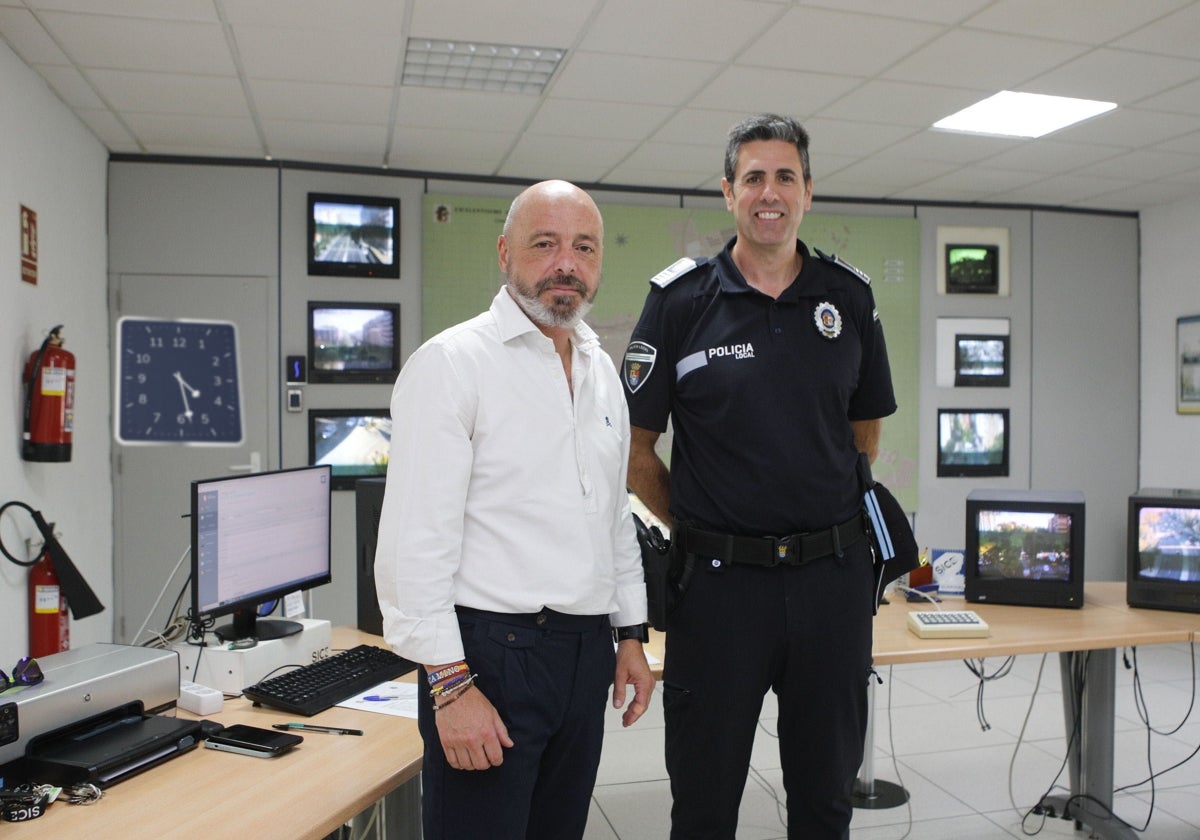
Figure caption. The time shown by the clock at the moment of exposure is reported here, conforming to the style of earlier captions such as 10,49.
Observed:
4,28
